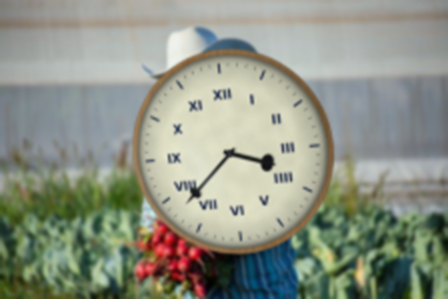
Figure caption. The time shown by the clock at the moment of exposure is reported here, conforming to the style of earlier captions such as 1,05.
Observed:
3,38
